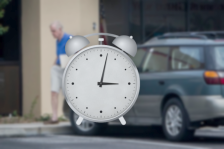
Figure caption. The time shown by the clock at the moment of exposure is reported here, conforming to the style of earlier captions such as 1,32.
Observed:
3,02
